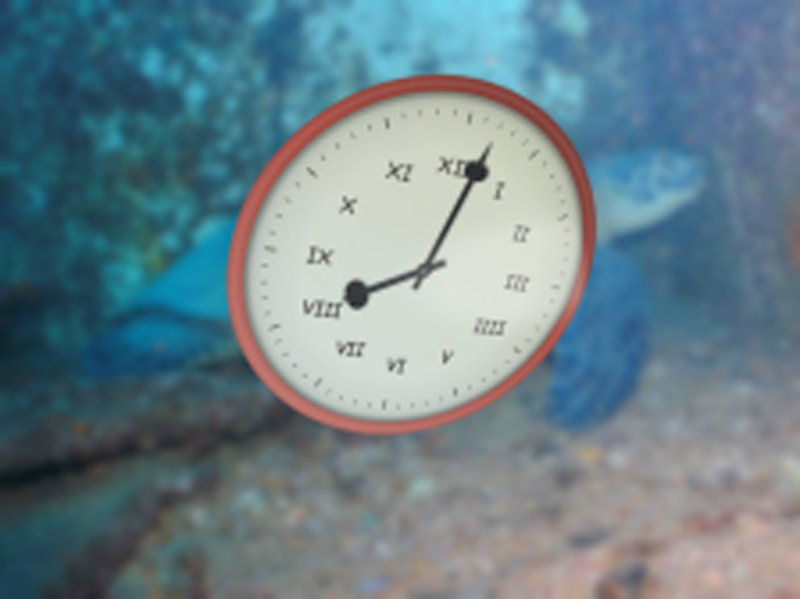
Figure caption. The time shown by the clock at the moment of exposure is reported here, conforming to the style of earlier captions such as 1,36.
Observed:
8,02
